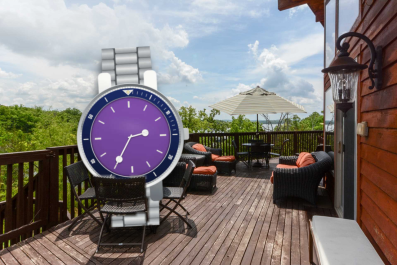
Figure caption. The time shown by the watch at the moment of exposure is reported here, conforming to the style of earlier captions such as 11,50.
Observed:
2,35
